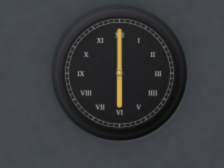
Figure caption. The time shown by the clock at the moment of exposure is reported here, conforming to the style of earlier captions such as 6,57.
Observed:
6,00
